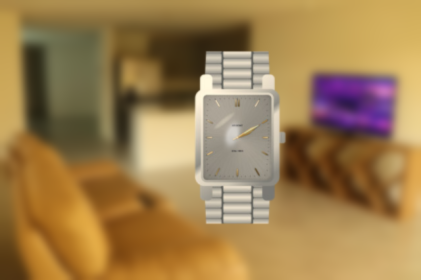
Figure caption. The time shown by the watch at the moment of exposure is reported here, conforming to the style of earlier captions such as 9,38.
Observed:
2,10
